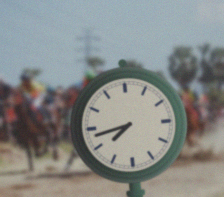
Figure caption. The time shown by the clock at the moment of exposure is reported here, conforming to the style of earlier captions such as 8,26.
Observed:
7,43
